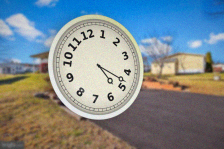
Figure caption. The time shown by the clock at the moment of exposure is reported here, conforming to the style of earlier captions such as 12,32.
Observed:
5,23
